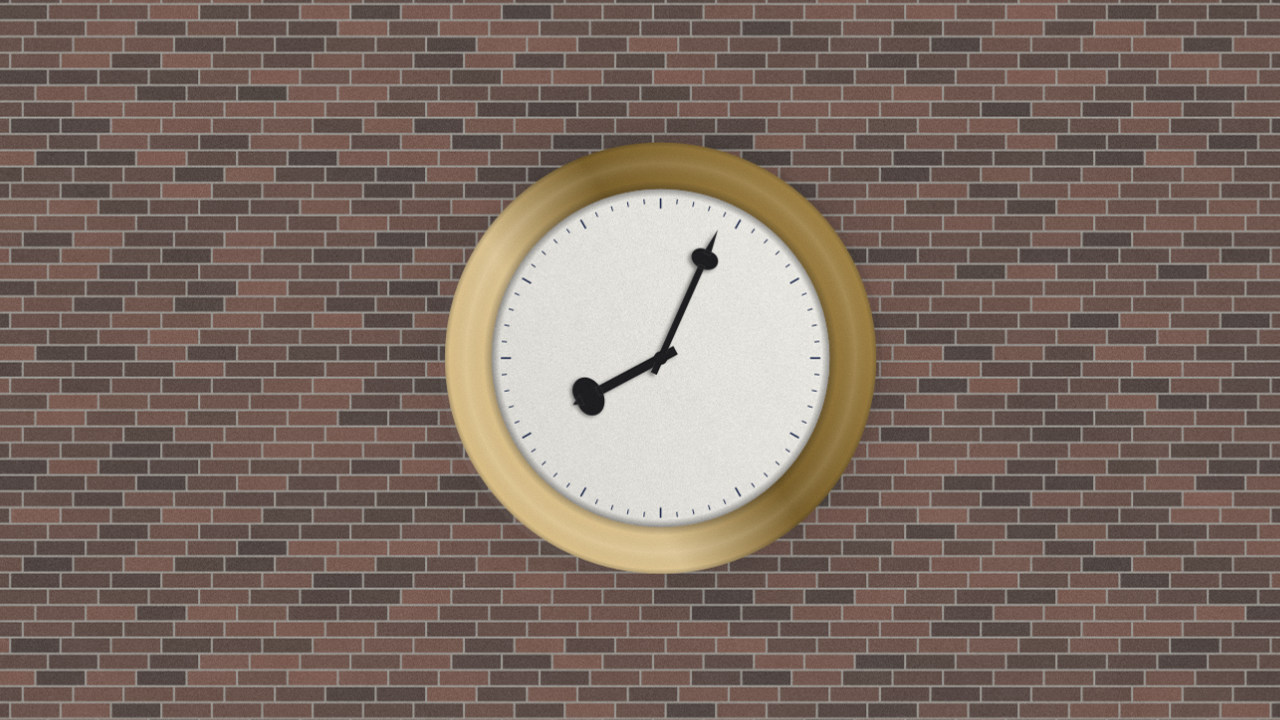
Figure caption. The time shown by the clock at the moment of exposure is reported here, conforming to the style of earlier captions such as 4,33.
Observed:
8,04
